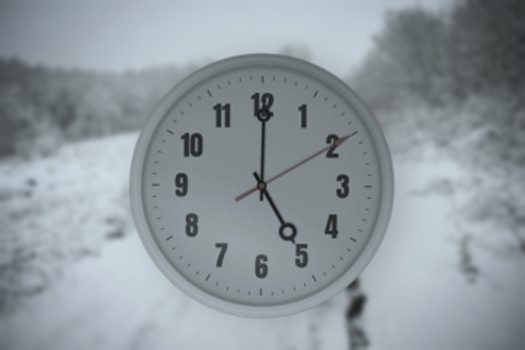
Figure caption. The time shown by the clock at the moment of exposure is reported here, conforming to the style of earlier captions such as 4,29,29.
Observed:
5,00,10
